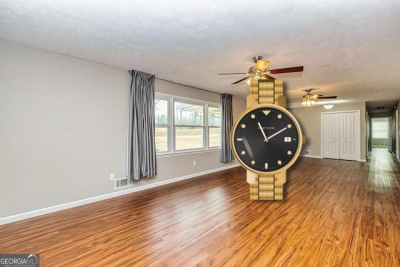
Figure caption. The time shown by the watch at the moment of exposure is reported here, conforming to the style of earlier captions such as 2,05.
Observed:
11,10
